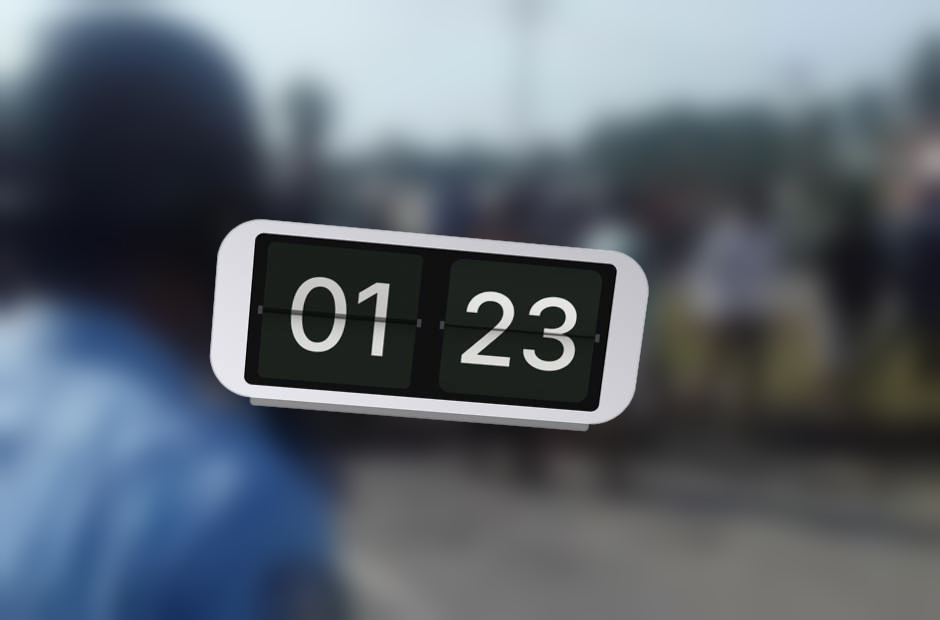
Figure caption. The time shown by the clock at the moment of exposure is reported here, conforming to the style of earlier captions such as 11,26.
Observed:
1,23
